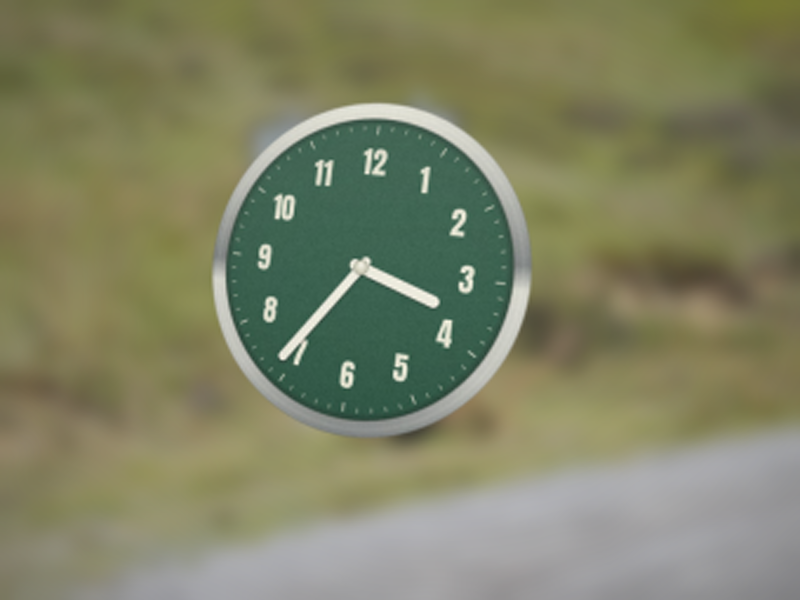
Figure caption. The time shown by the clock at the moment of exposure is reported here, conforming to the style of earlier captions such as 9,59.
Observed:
3,36
